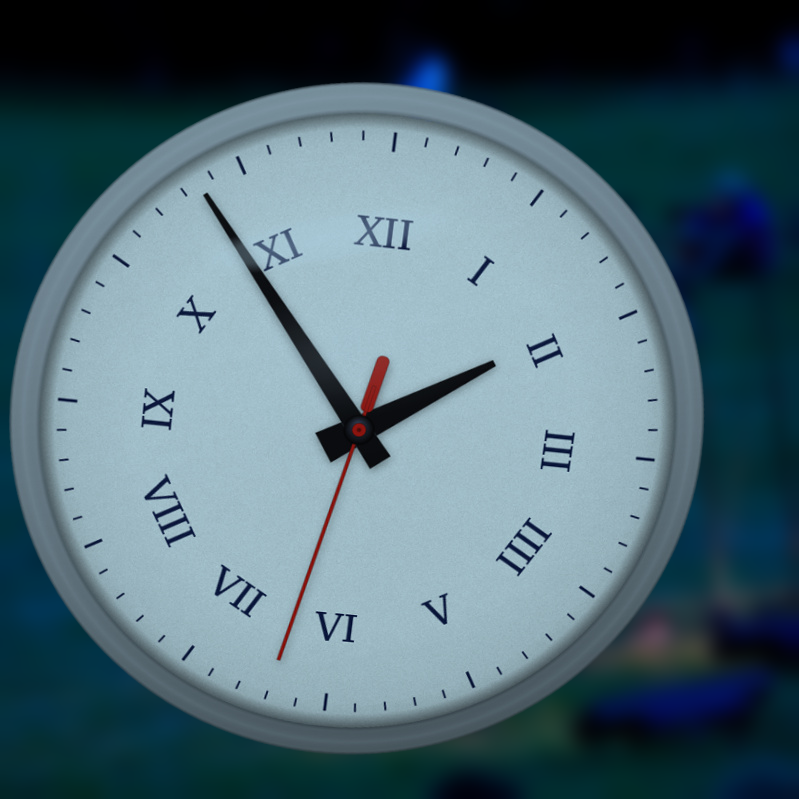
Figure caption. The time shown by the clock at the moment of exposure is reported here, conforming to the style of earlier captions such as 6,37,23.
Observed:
1,53,32
